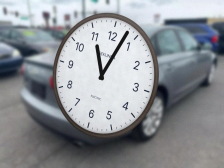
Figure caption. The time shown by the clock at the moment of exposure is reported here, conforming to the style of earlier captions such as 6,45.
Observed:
11,03
